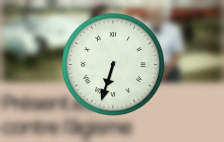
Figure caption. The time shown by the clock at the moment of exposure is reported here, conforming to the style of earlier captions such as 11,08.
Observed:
6,33
